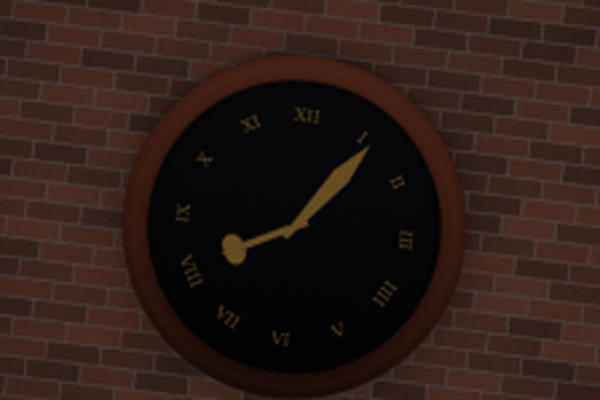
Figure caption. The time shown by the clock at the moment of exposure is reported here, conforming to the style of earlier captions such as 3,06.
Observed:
8,06
